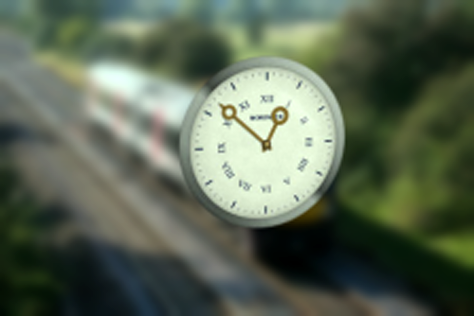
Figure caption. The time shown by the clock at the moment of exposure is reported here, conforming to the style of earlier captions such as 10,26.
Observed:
12,52
